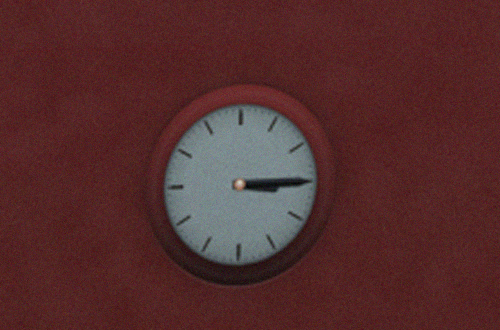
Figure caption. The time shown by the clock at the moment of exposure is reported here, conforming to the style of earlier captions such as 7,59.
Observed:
3,15
